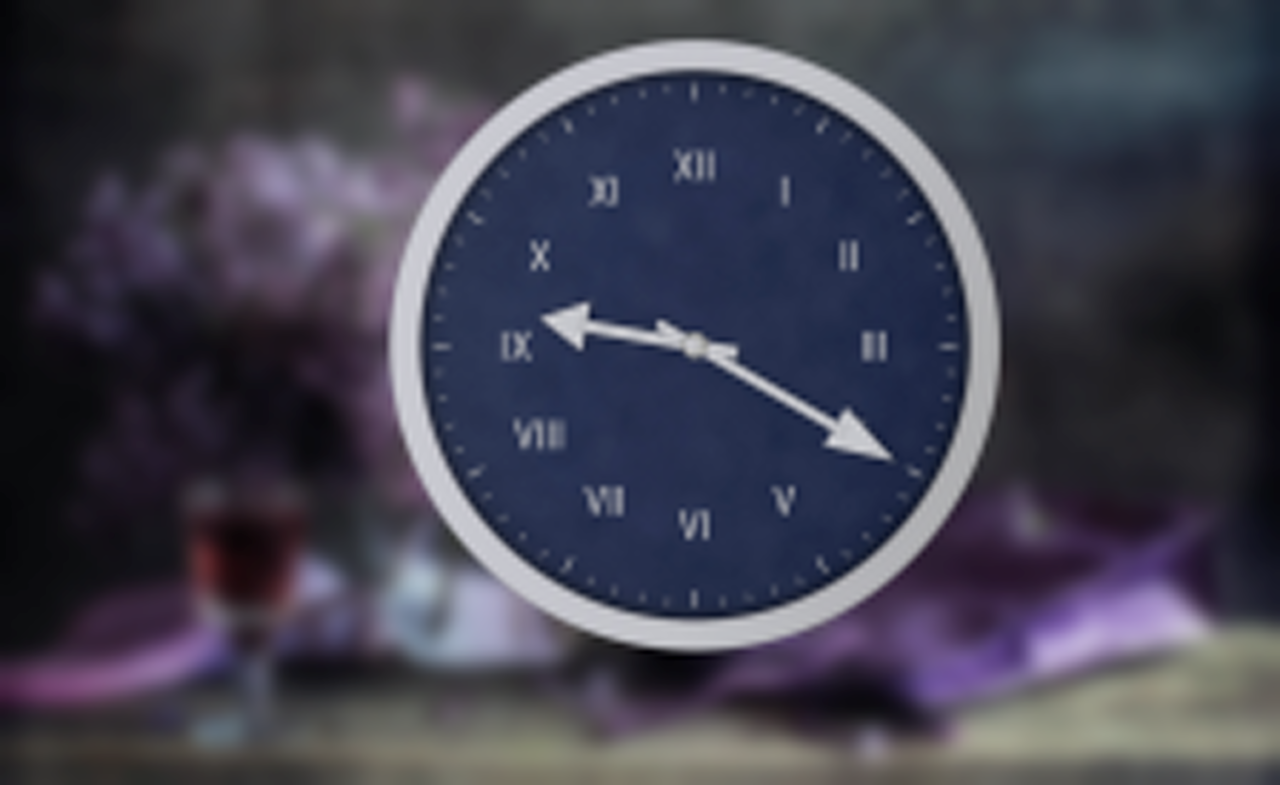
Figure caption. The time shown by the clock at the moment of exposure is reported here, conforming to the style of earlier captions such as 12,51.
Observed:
9,20
